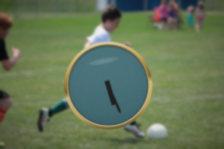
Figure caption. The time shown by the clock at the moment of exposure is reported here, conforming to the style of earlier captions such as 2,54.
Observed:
5,26
